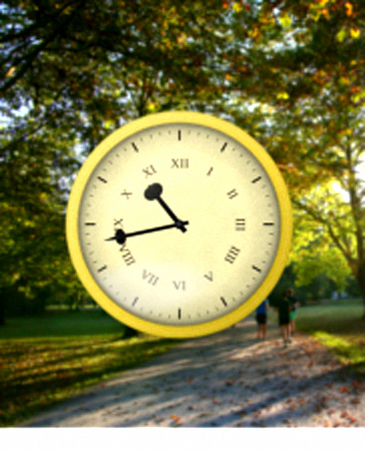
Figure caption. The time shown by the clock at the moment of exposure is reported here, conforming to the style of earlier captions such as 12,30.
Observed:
10,43
